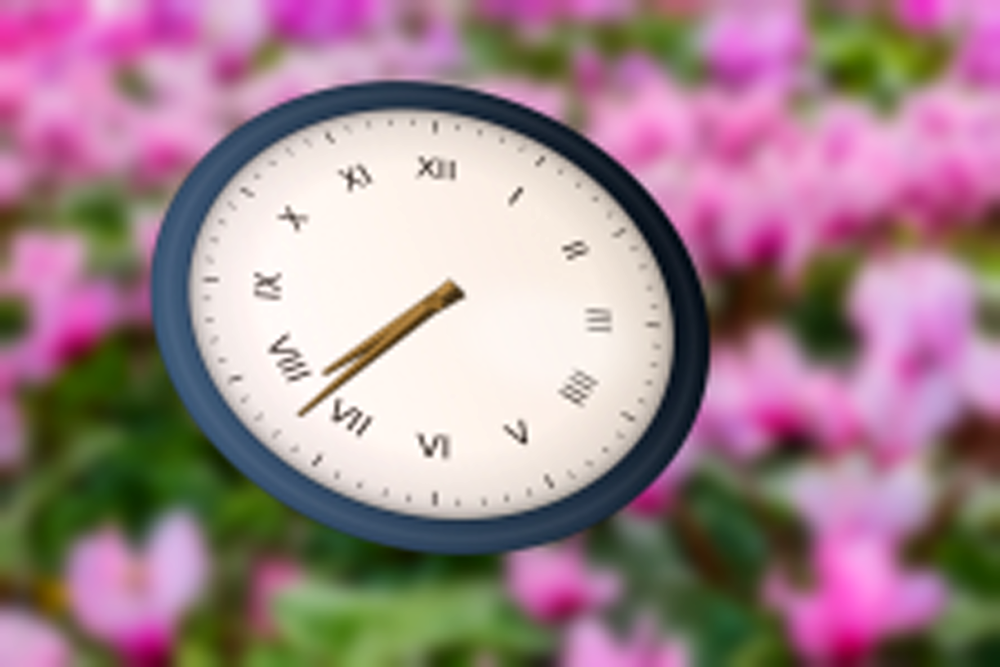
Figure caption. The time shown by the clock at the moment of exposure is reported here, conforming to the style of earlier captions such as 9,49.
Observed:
7,37
